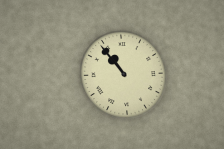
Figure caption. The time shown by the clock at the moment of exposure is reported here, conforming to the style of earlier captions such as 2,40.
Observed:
10,54
